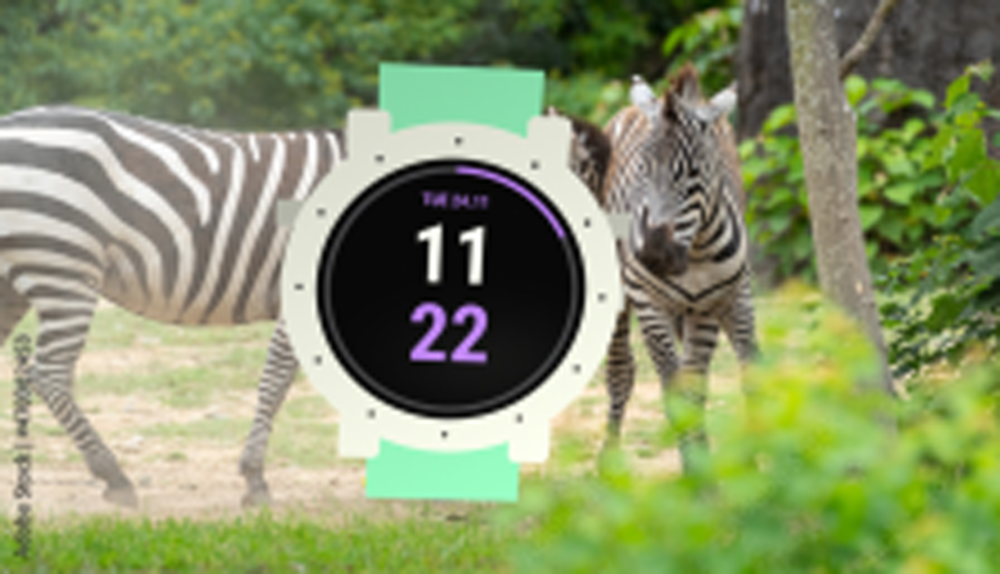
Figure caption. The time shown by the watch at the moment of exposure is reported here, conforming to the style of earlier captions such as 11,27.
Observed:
11,22
